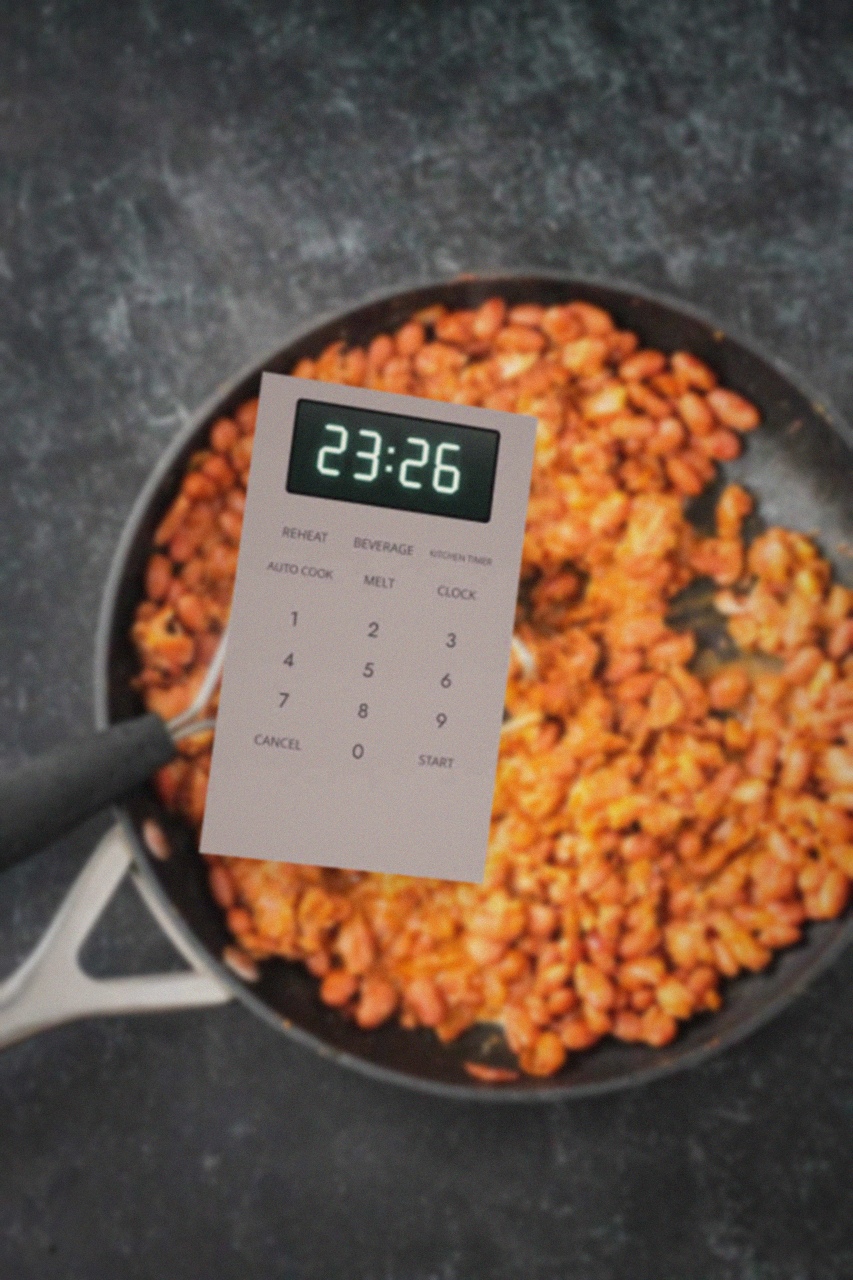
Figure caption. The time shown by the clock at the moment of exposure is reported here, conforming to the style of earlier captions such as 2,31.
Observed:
23,26
